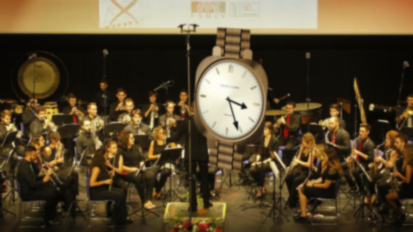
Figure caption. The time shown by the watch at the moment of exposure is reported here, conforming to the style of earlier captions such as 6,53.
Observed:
3,26
